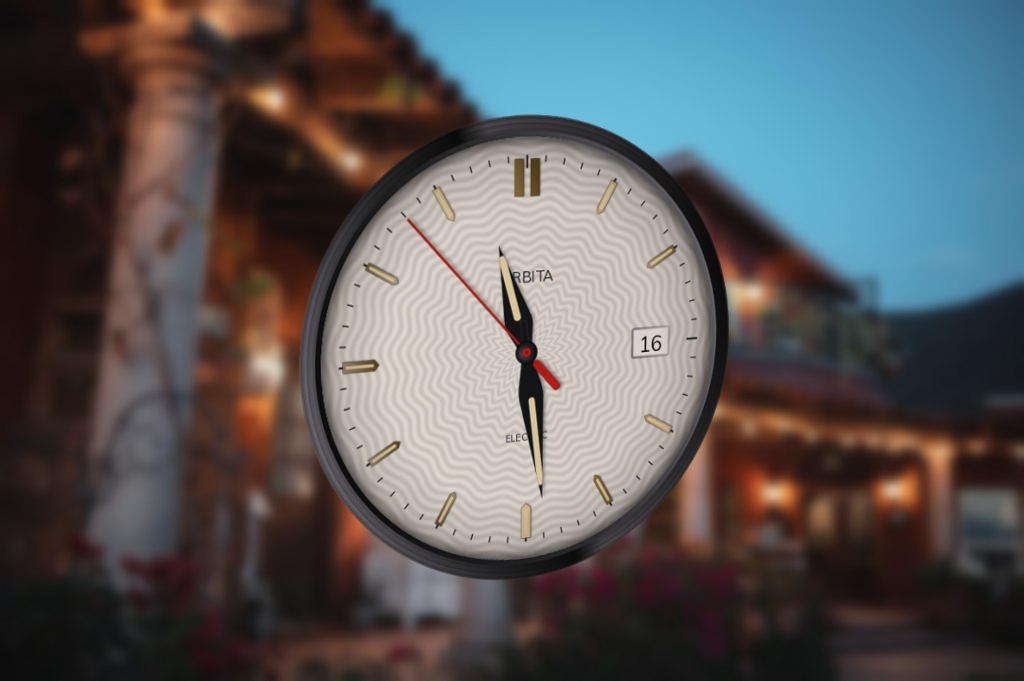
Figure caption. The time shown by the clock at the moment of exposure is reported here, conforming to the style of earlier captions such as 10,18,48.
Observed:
11,28,53
